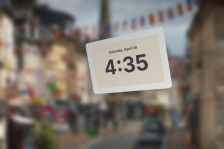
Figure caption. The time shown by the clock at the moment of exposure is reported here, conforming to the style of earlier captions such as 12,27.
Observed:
4,35
